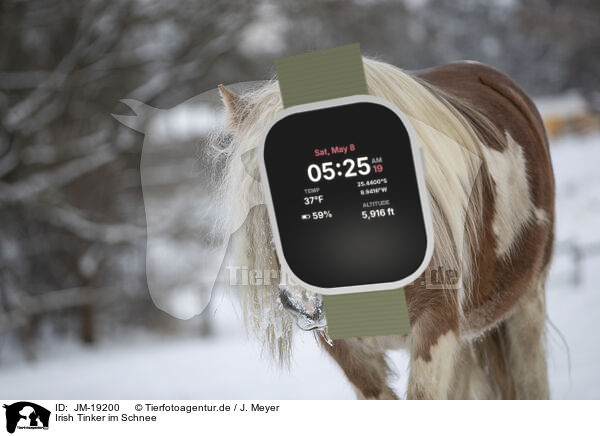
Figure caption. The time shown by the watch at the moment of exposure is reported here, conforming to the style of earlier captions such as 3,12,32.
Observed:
5,25,19
